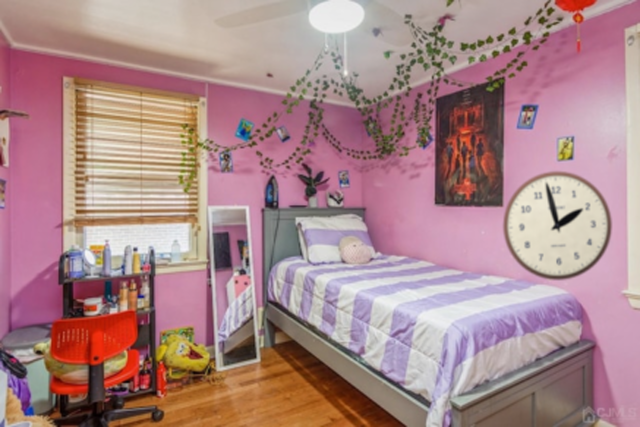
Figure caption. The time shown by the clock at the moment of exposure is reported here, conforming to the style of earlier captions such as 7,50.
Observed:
1,58
